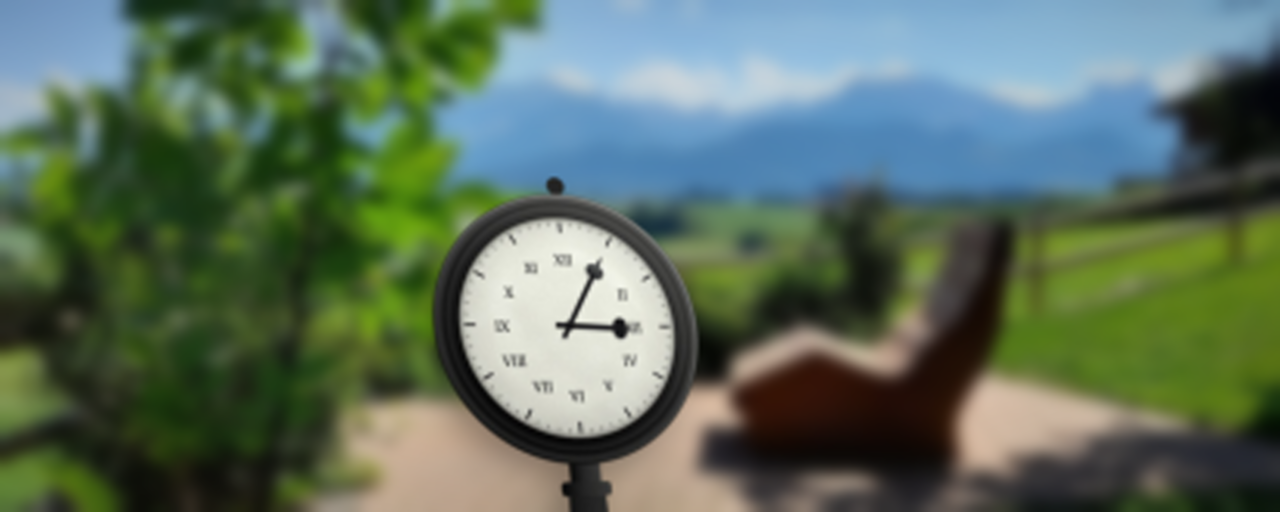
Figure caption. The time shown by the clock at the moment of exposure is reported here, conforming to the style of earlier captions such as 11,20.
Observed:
3,05
